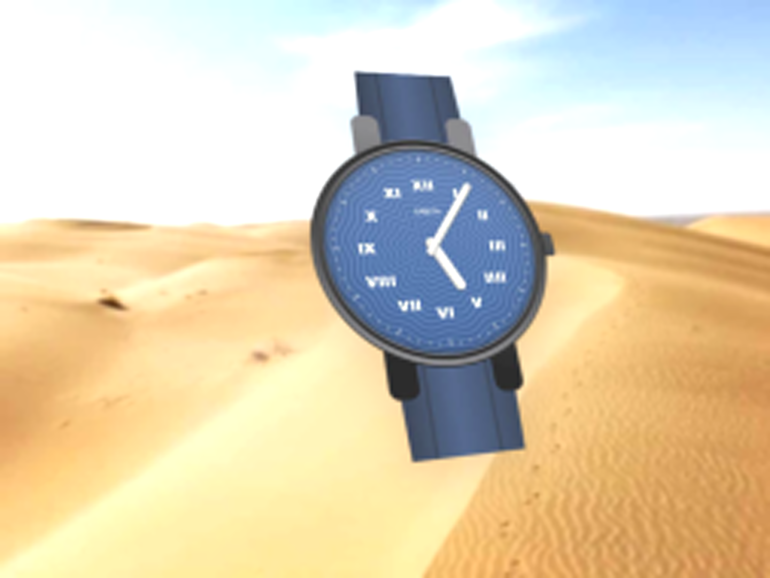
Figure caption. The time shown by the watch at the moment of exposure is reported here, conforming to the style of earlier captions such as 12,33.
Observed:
5,06
